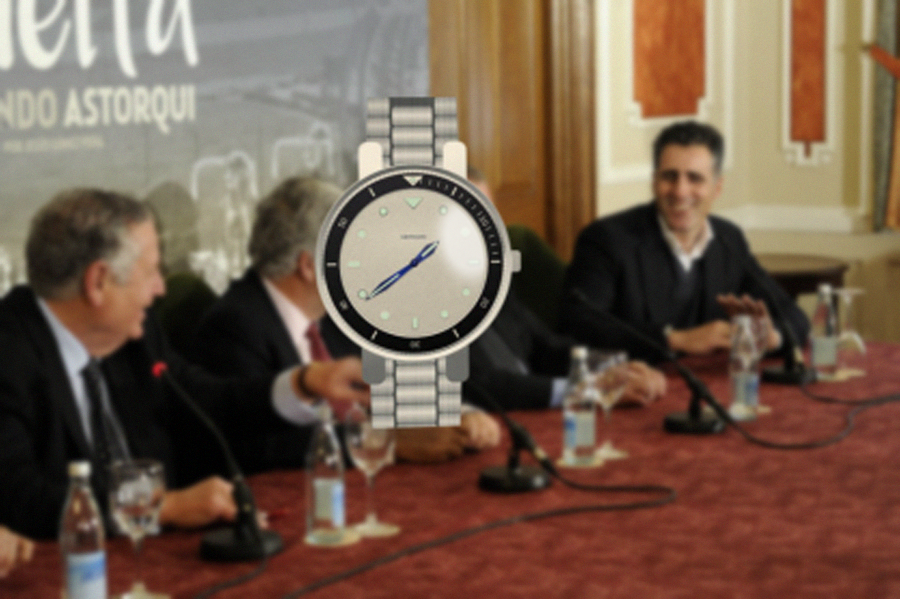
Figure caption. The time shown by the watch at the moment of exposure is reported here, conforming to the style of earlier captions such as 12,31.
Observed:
1,39
